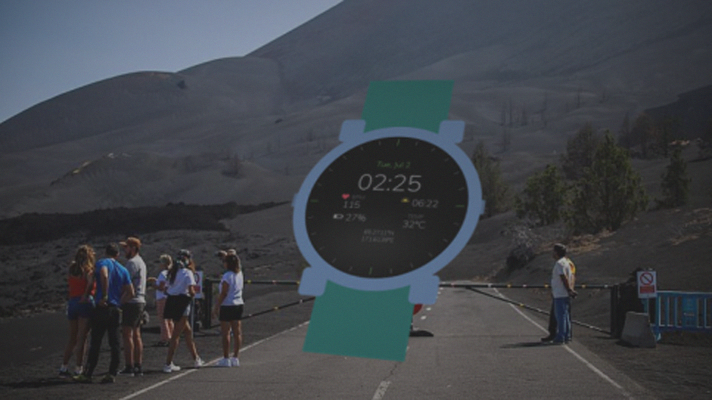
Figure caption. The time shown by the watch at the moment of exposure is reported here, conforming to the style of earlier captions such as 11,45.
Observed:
2,25
